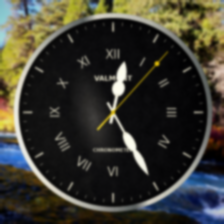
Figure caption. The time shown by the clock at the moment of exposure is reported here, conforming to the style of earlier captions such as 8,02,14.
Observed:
12,25,07
